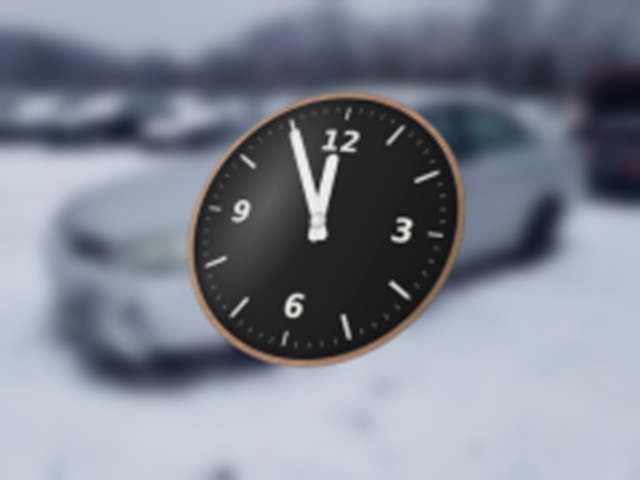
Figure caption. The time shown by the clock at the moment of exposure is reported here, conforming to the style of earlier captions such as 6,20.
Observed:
11,55
